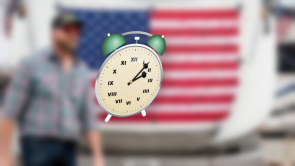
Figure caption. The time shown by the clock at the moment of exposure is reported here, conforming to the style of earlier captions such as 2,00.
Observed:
2,07
